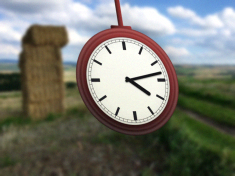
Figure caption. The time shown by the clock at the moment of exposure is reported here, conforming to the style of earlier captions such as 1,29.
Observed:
4,13
